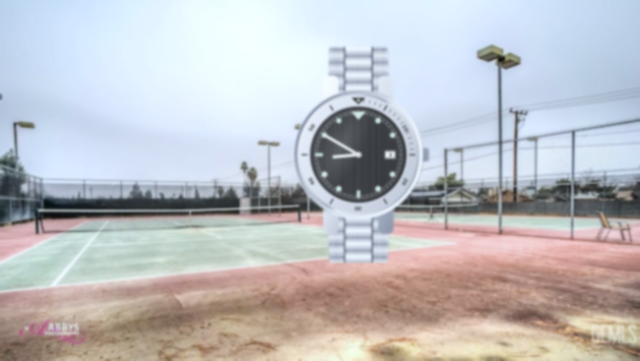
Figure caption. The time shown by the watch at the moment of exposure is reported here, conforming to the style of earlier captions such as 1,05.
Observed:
8,50
